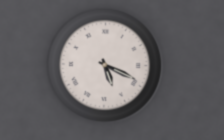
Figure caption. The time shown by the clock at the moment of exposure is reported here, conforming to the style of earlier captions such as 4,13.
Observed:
5,19
